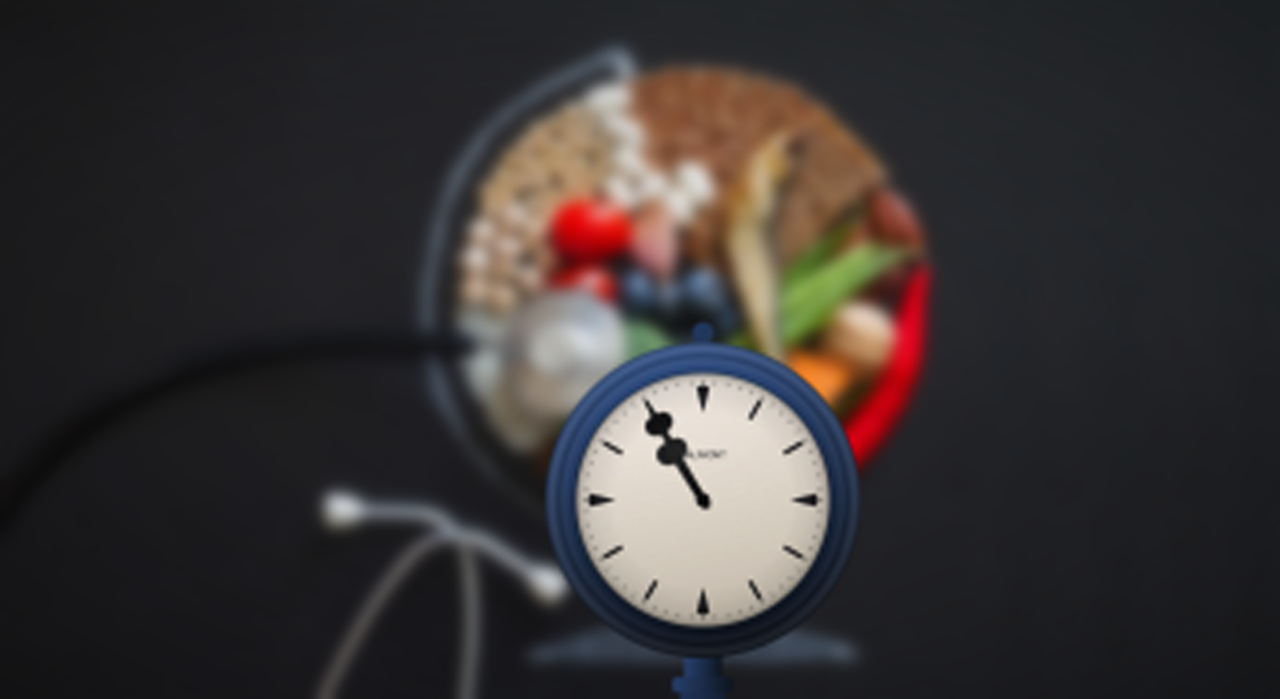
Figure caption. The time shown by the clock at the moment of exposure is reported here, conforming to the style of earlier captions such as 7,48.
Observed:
10,55
